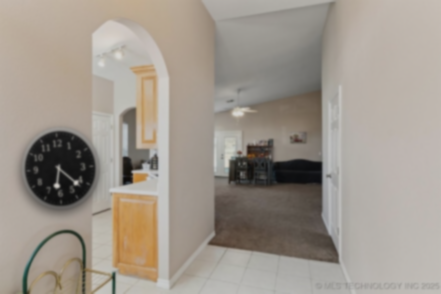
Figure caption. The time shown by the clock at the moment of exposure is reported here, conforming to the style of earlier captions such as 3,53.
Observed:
6,22
